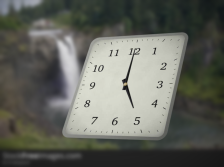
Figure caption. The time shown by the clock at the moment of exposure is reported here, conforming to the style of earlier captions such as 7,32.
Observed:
5,00
